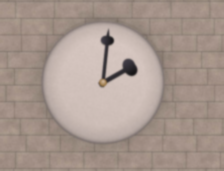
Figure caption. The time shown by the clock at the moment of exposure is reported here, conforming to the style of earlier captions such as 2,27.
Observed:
2,01
